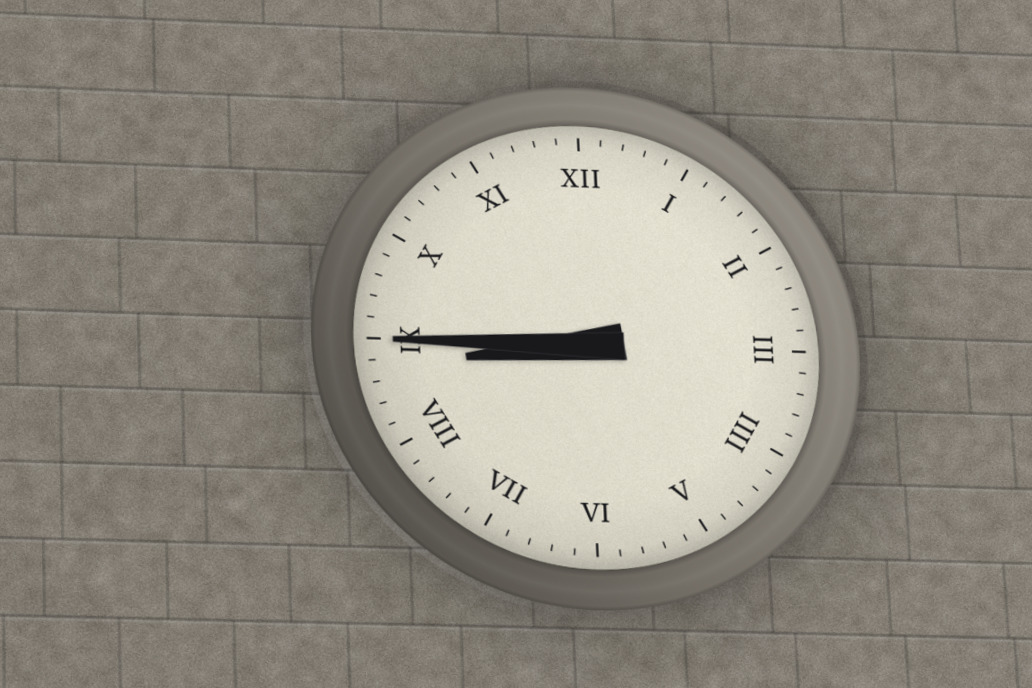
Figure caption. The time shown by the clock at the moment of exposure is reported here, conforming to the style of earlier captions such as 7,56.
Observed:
8,45
